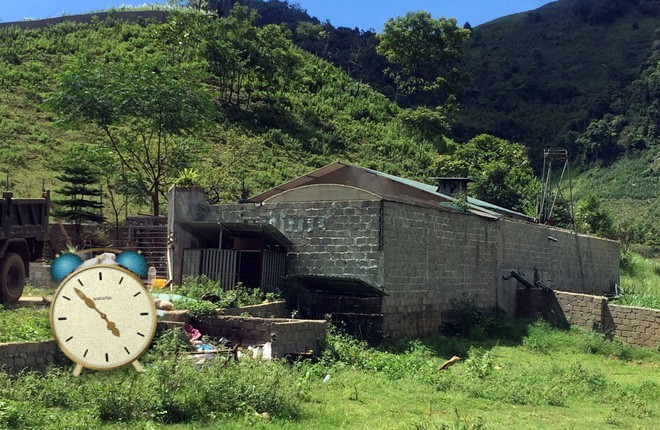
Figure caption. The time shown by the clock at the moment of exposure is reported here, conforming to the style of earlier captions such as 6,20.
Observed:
4,53
